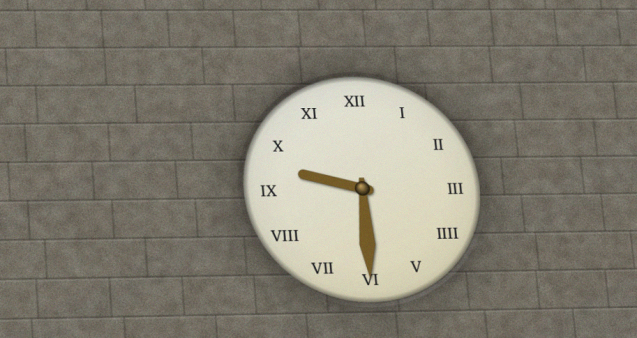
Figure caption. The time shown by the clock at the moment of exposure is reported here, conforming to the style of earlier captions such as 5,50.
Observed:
9,30
